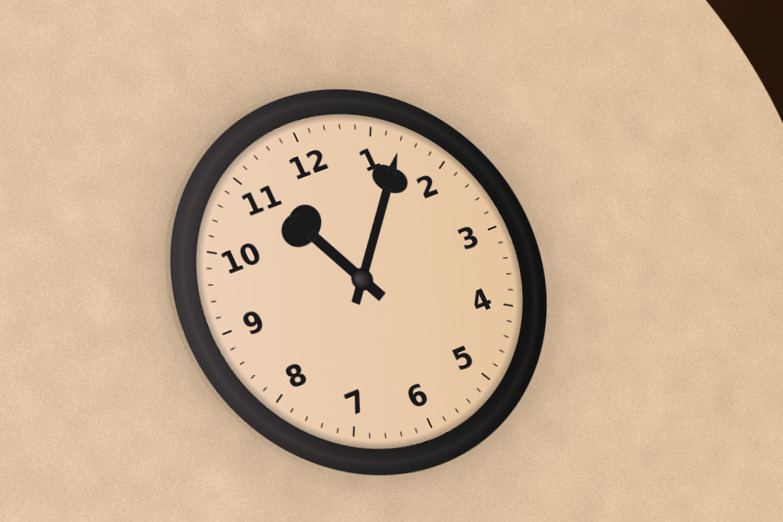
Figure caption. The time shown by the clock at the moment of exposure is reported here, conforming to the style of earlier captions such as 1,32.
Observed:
11,07
